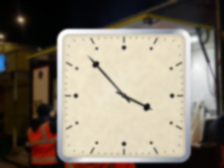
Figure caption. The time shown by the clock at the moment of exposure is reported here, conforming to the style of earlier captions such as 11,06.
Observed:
3,53
